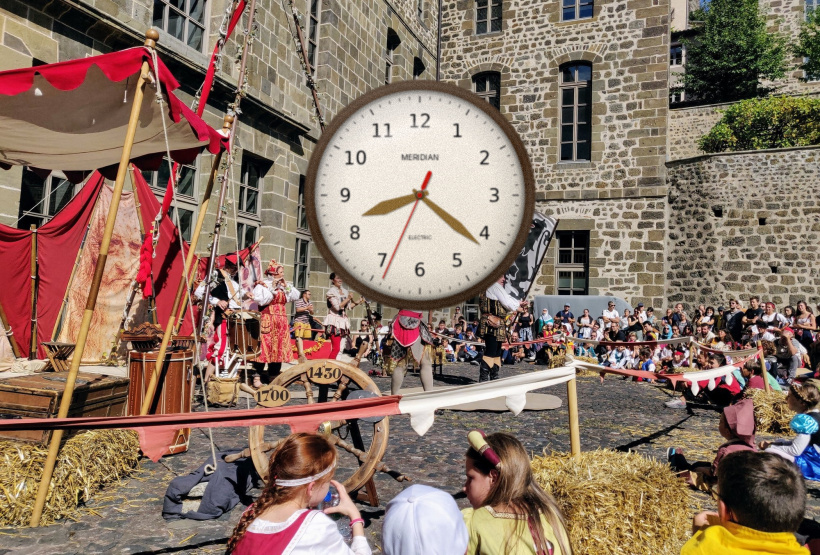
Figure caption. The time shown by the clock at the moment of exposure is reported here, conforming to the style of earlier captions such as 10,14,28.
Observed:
8,21,34
